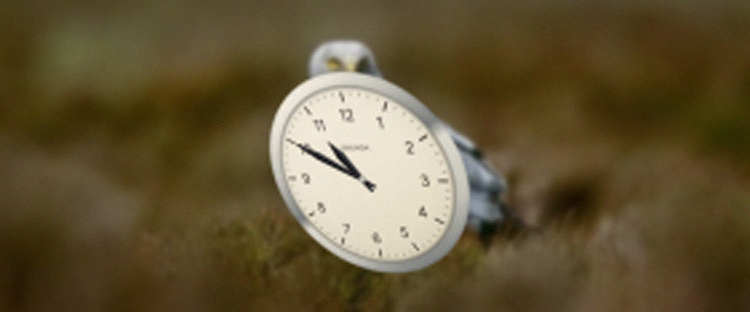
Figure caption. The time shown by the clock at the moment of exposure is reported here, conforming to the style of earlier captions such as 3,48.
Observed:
10,50
